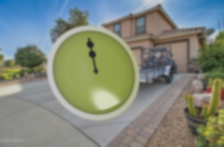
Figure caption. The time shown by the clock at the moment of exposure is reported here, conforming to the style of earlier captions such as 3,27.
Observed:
12,00
